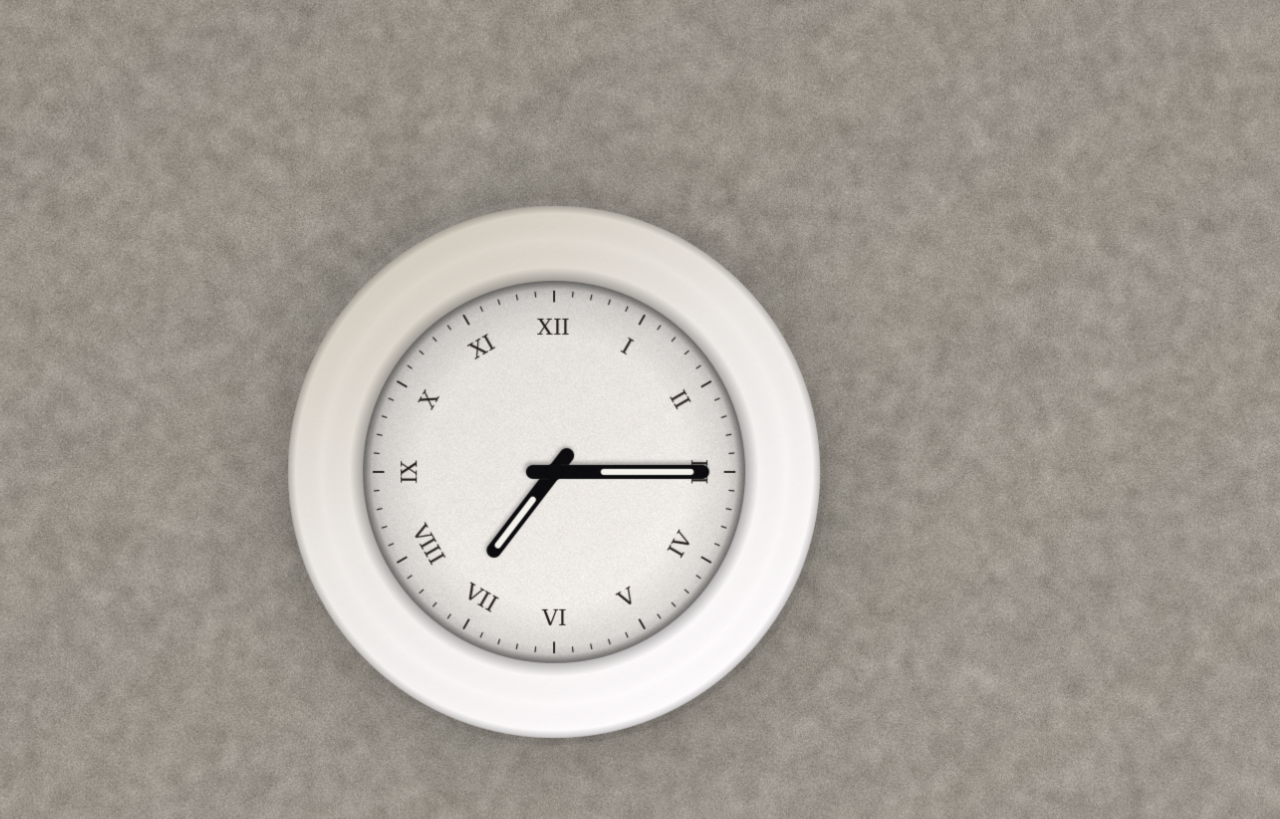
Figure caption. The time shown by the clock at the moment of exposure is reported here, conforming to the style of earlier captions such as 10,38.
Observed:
7,15
